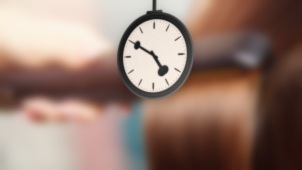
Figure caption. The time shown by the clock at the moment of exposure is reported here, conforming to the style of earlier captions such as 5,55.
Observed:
4,50
